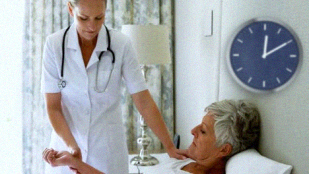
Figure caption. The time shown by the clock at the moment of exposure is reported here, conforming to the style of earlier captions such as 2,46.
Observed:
12,10
